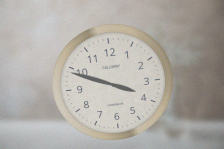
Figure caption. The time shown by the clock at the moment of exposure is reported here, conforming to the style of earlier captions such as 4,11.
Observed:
3,49
